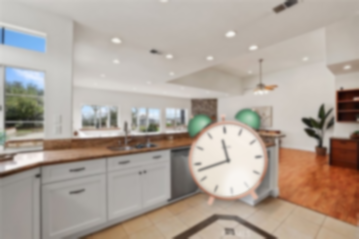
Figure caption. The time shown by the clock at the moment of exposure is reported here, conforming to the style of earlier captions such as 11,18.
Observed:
11,43
